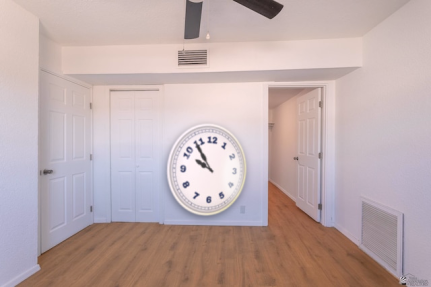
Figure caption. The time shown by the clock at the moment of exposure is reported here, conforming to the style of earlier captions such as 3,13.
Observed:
9,54
